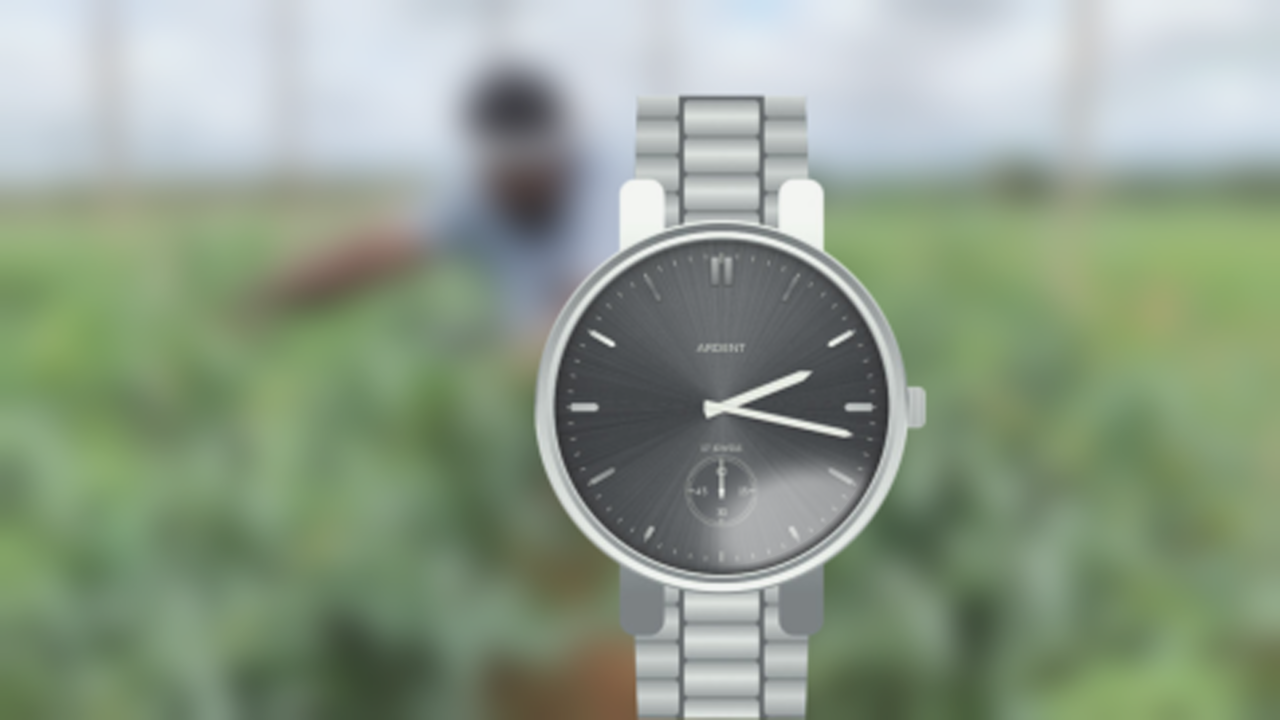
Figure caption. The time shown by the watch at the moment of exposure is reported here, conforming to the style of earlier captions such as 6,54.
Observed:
2,17
